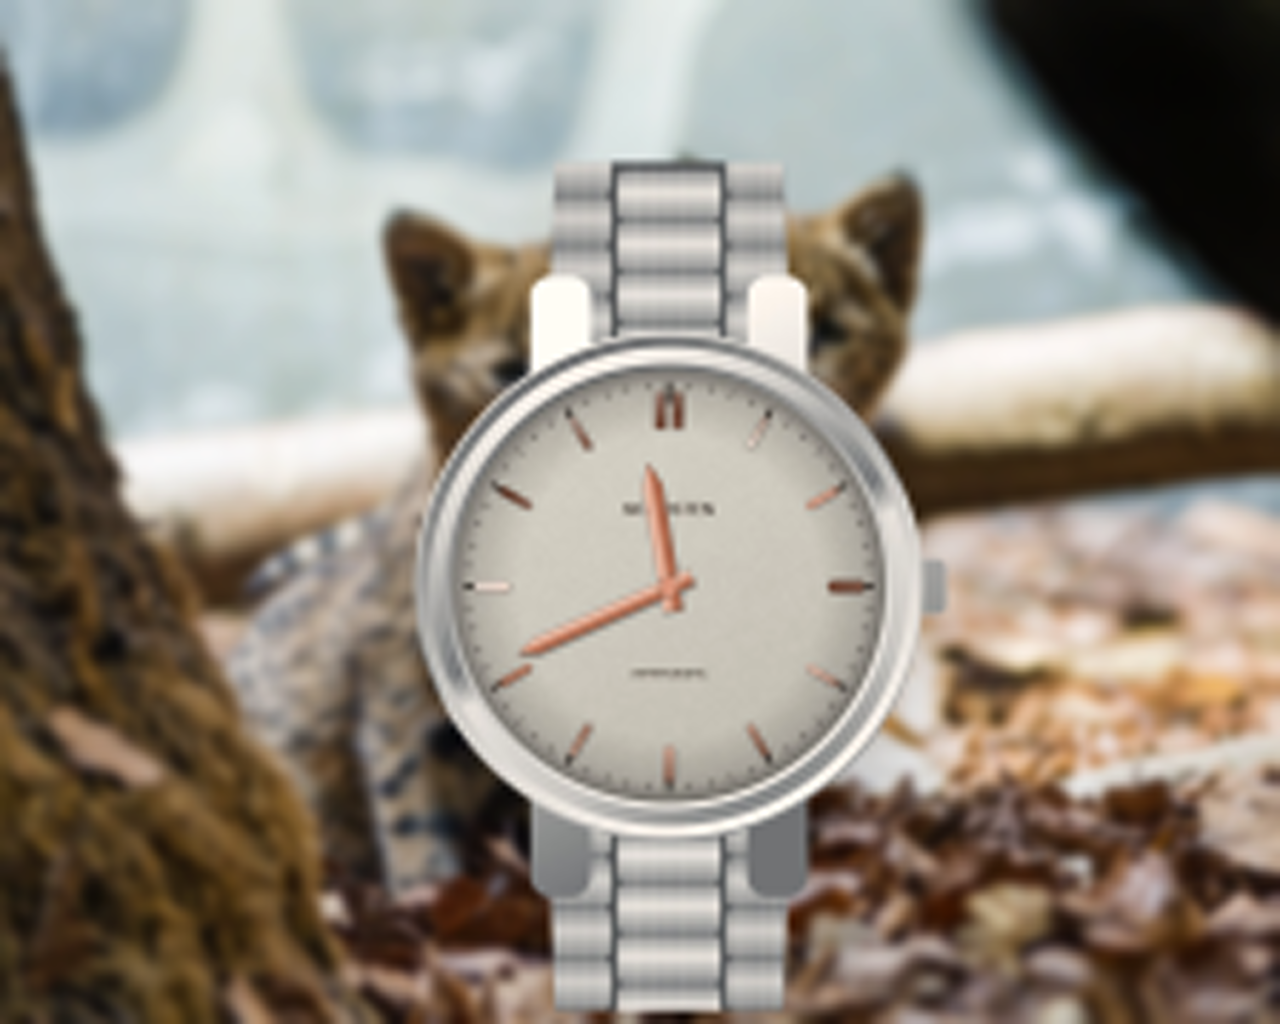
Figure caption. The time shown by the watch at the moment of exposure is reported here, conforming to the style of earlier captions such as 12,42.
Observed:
11,41
